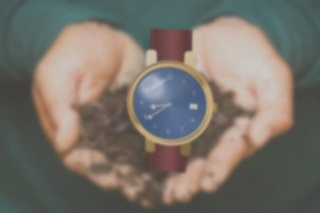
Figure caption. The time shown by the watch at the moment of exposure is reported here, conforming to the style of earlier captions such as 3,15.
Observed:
8,39
